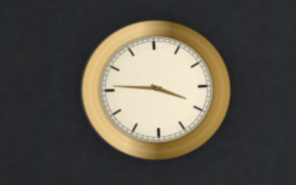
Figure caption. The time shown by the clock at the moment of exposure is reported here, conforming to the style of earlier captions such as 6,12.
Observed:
3,46
